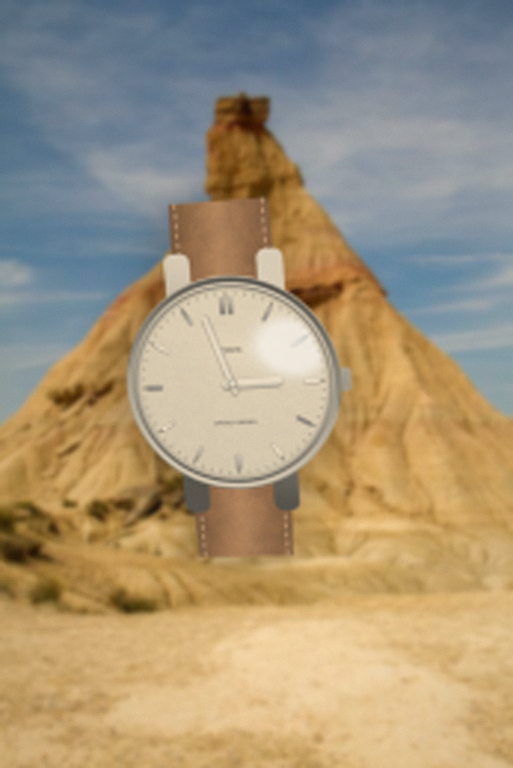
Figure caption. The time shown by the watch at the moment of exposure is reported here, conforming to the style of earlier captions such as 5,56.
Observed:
2,57
